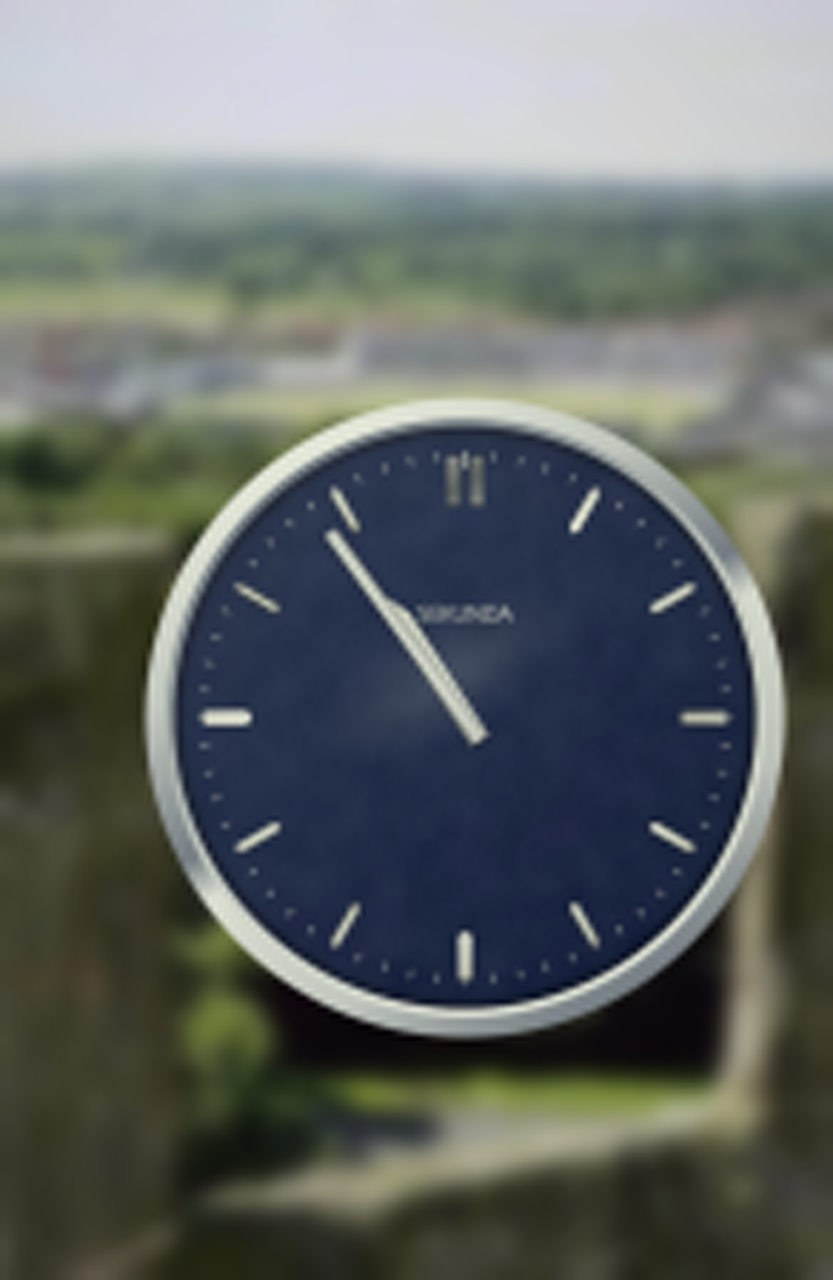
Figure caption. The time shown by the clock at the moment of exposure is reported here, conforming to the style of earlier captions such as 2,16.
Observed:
10,54
